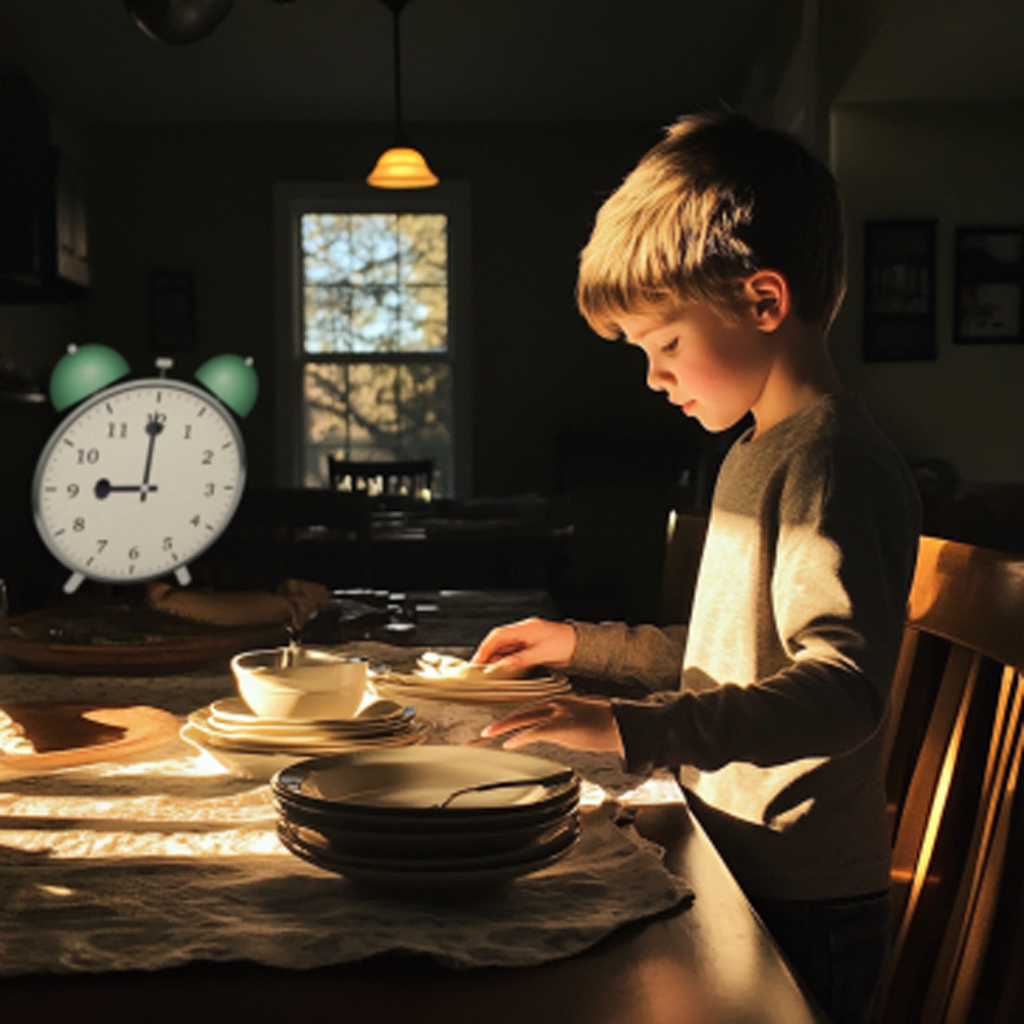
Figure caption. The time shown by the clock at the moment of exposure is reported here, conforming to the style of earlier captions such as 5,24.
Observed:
9,00
